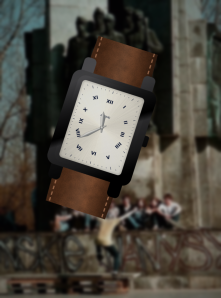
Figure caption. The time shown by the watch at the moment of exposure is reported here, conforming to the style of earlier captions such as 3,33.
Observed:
11,38
